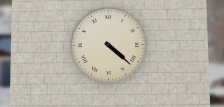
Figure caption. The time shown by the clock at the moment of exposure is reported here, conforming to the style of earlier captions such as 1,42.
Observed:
4,22
